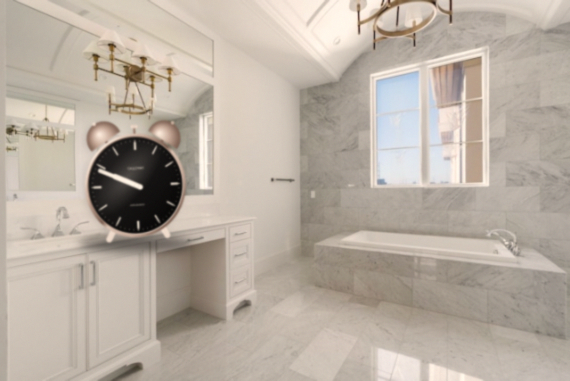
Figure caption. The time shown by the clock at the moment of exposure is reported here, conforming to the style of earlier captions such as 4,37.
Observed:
9,49
